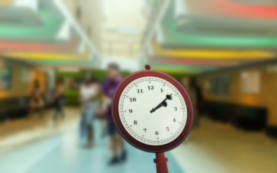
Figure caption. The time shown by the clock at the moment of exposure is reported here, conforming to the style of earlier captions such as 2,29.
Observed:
2,09
